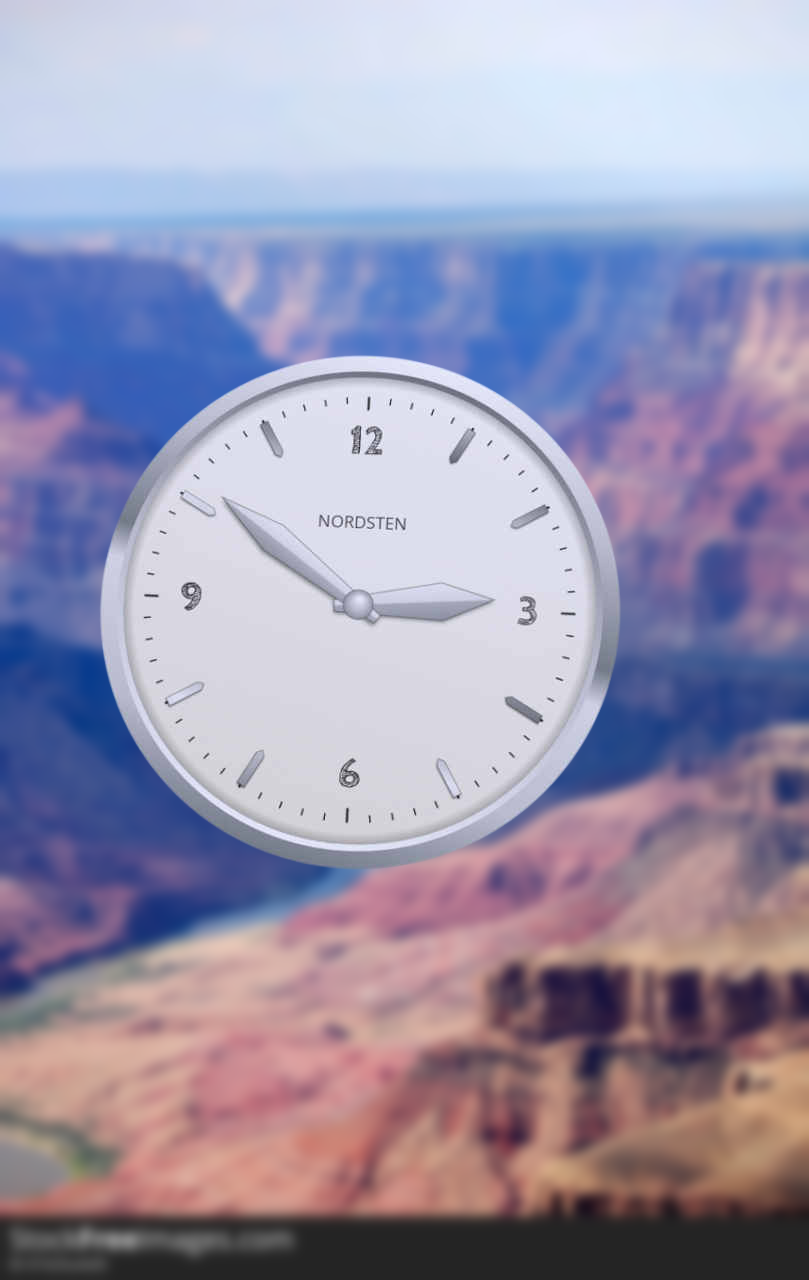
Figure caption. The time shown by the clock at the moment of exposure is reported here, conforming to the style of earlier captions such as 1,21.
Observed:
2,51
